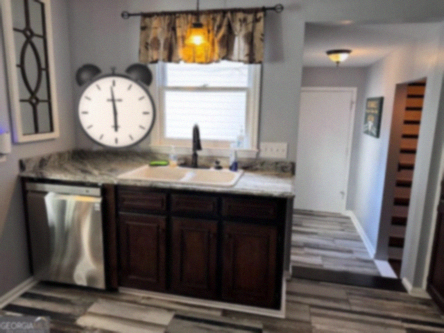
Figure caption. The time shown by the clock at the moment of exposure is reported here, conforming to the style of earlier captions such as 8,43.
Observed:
5,59
